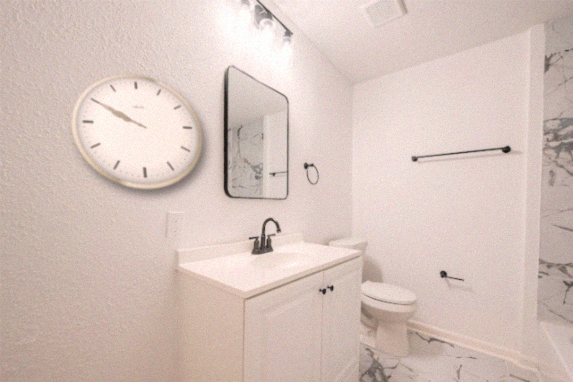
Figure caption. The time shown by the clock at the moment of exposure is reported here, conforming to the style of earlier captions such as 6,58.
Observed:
9,50
